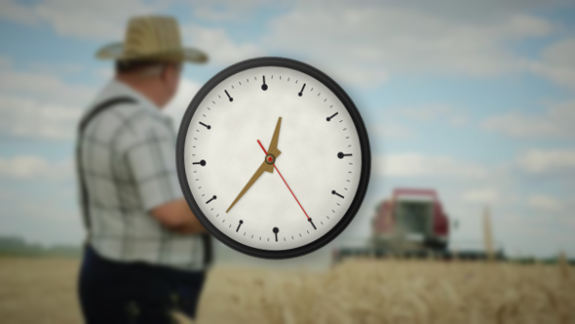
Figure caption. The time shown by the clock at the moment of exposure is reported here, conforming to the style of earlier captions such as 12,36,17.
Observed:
12,37,25
